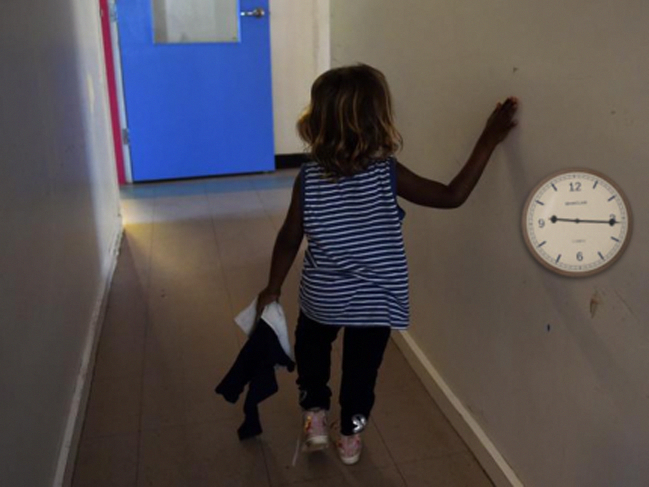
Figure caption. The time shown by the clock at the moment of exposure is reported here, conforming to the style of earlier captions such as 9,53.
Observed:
9,16
